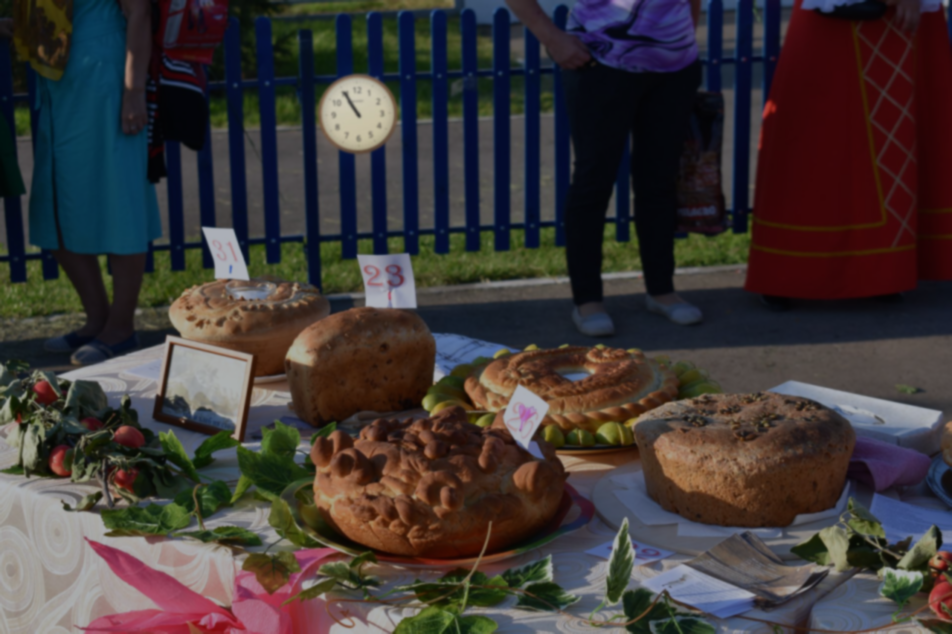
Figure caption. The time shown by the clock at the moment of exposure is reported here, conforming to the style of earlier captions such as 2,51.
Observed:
10,55
